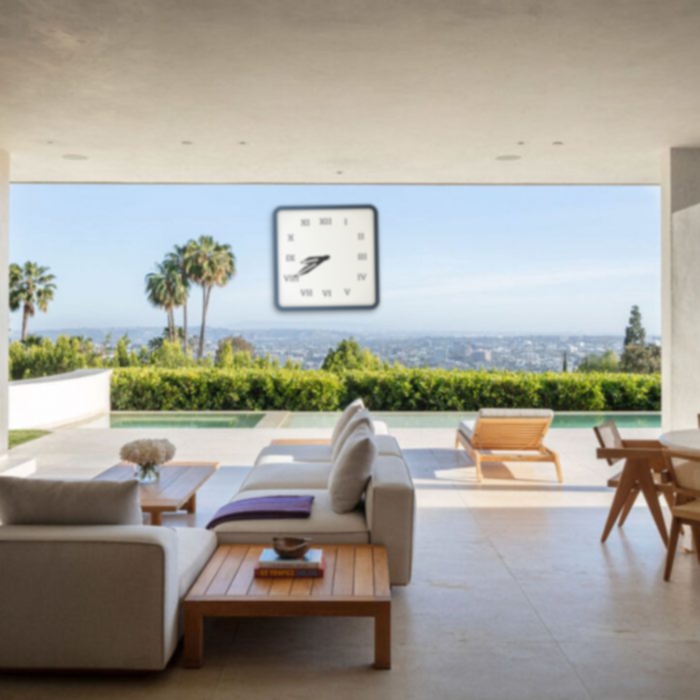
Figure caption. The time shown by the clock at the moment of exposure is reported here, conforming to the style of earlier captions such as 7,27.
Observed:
8,40
